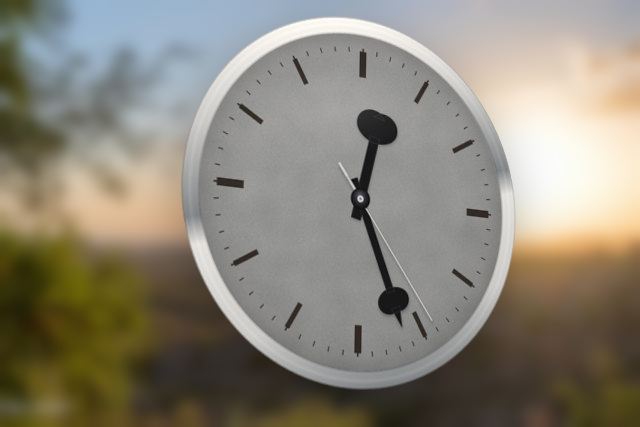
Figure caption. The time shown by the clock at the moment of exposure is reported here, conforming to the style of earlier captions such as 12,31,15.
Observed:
12,26,24
